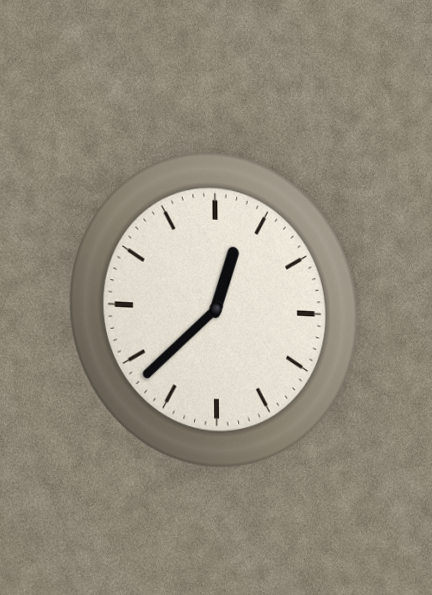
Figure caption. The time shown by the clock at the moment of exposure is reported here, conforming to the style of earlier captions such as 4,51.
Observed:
12,38
